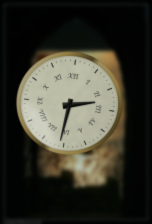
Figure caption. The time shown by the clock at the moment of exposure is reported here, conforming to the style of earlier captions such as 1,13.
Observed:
2,31
